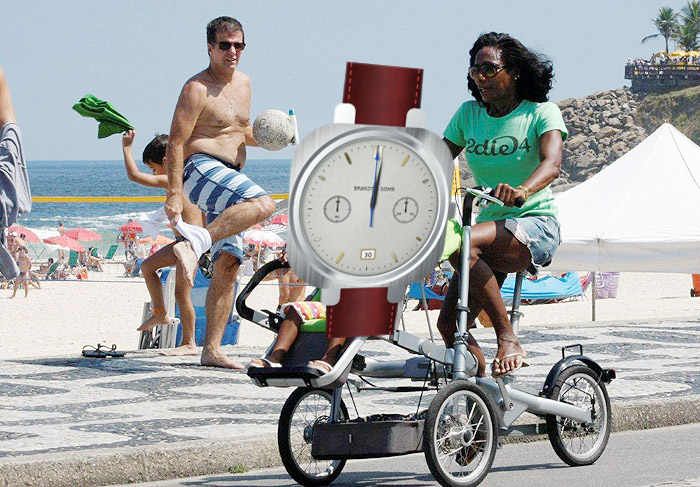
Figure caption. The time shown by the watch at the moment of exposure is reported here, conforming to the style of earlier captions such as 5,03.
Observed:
12,01
